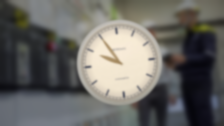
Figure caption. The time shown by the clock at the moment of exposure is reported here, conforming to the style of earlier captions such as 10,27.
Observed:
9,55
